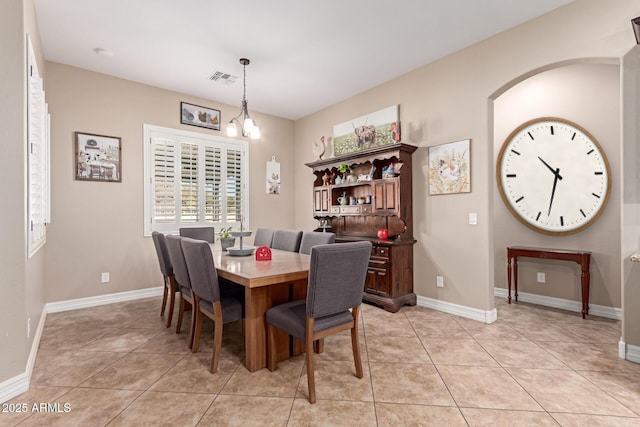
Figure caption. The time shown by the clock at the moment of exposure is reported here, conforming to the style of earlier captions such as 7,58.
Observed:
10,33
